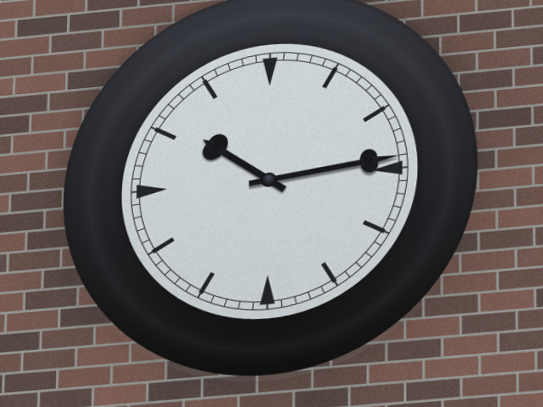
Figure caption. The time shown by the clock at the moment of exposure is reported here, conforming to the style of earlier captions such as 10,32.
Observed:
10,14
